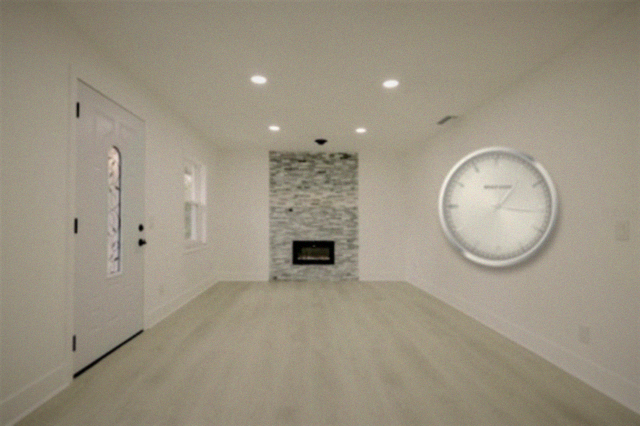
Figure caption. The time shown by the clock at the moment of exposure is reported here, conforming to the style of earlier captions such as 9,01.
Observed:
1,16
